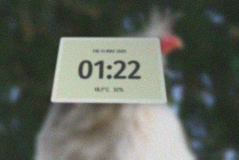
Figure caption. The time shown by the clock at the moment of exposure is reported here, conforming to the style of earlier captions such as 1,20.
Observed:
1,22
